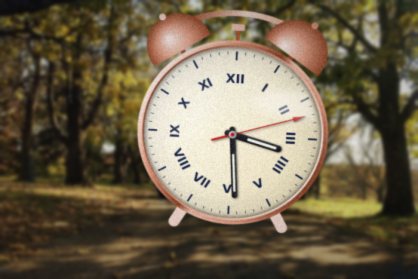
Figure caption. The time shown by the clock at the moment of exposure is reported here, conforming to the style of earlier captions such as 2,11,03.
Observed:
3,29,12
